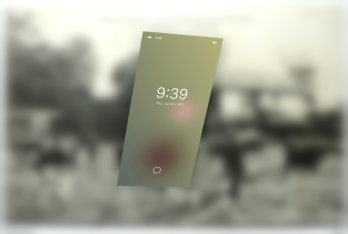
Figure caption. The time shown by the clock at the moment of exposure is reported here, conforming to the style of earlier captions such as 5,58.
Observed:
9,39
